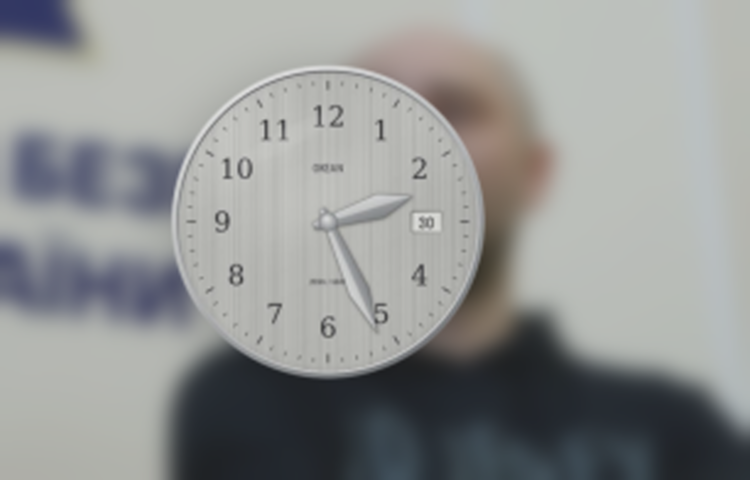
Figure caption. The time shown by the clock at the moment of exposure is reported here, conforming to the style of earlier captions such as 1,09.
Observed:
2,26
